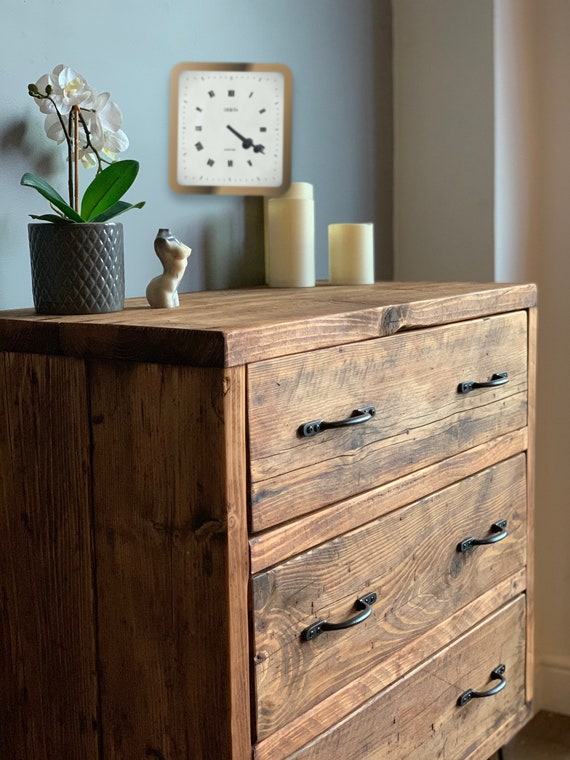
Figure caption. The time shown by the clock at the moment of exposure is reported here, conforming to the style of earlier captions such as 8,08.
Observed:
4,21
